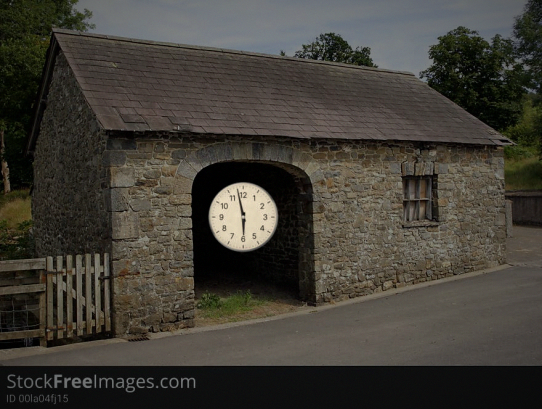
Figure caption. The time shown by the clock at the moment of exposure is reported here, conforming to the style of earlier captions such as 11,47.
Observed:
5,58
